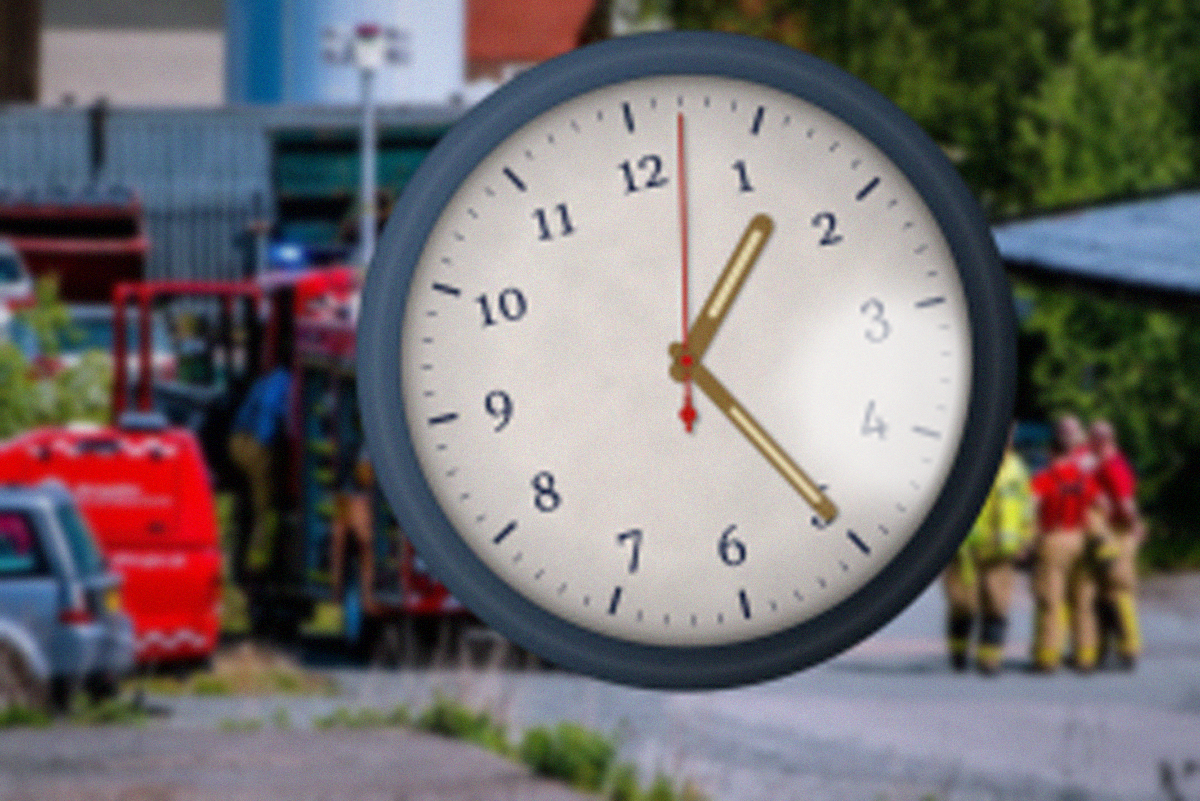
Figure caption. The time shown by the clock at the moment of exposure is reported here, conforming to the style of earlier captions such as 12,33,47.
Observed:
1,25,02
